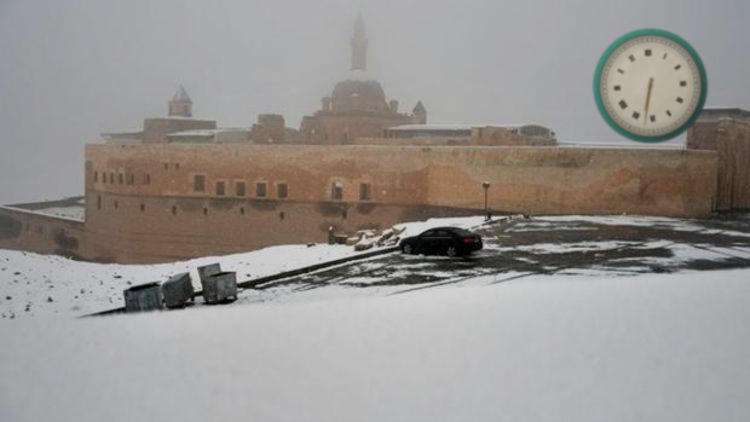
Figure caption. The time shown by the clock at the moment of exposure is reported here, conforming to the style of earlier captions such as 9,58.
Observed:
6,32
